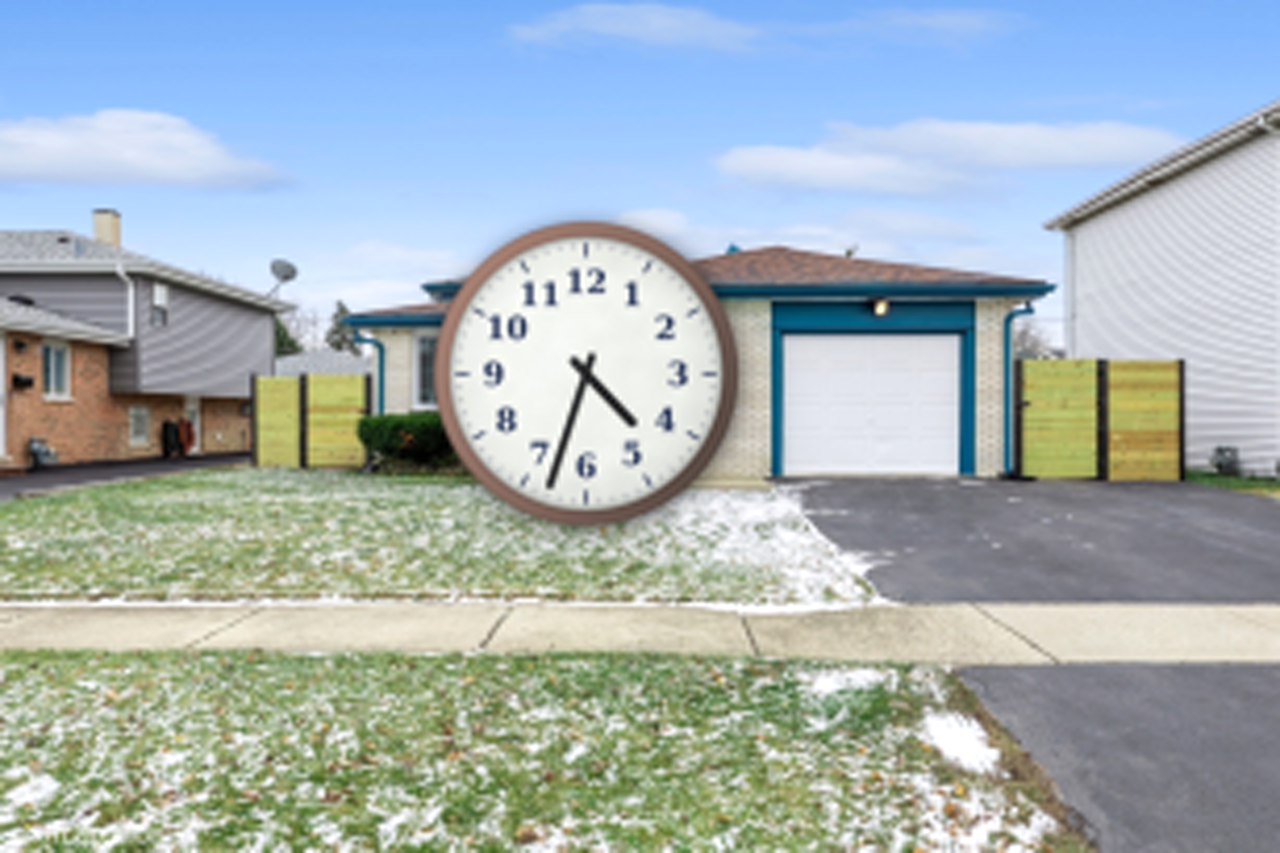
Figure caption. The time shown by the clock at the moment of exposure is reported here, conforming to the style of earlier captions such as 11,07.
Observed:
4,33
